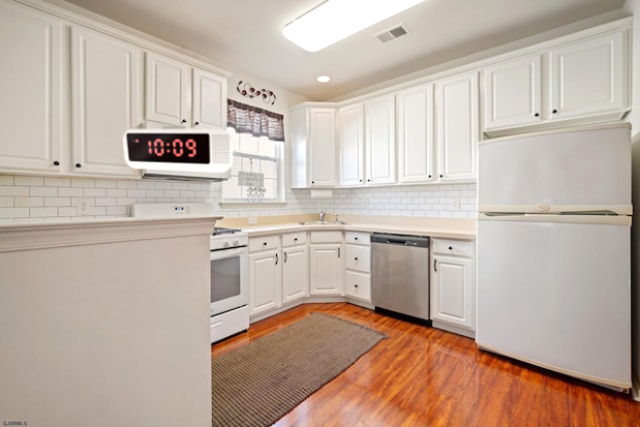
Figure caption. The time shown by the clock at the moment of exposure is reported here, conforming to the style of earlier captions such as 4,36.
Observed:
10,09
